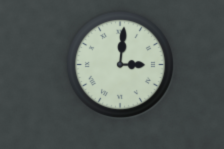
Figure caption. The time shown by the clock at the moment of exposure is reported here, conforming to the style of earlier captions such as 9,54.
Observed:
3,01
